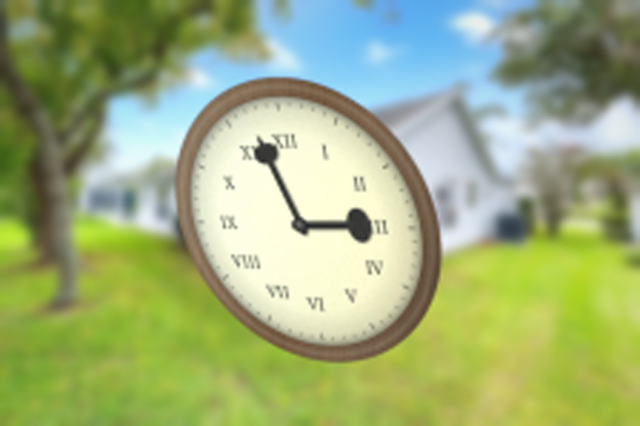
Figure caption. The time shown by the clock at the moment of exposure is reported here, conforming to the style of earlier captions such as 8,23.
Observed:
2,57
